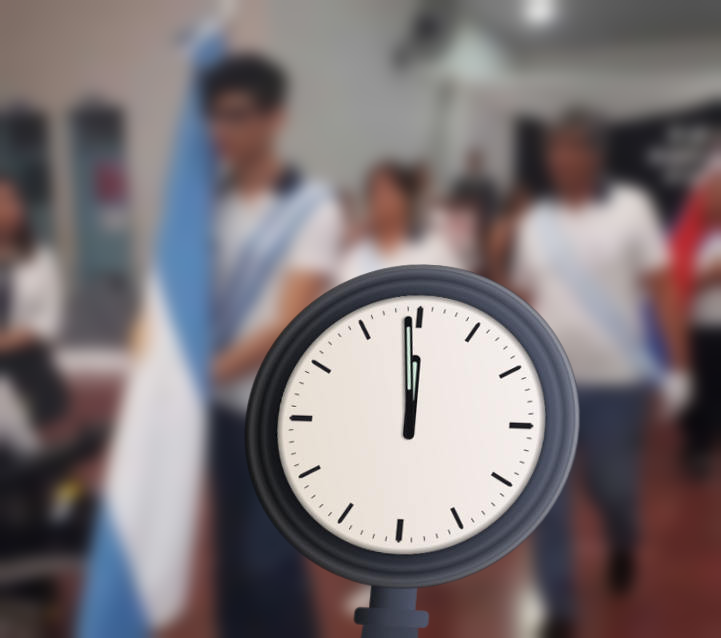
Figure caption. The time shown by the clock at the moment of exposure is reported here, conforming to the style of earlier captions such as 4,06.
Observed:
11,59
